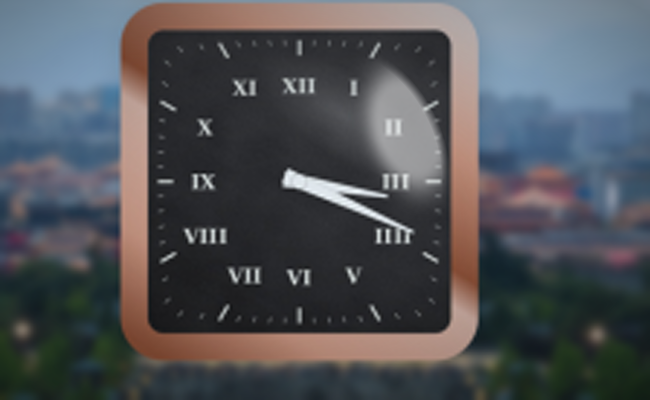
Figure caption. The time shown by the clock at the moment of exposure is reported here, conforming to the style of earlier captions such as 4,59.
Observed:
3,19
